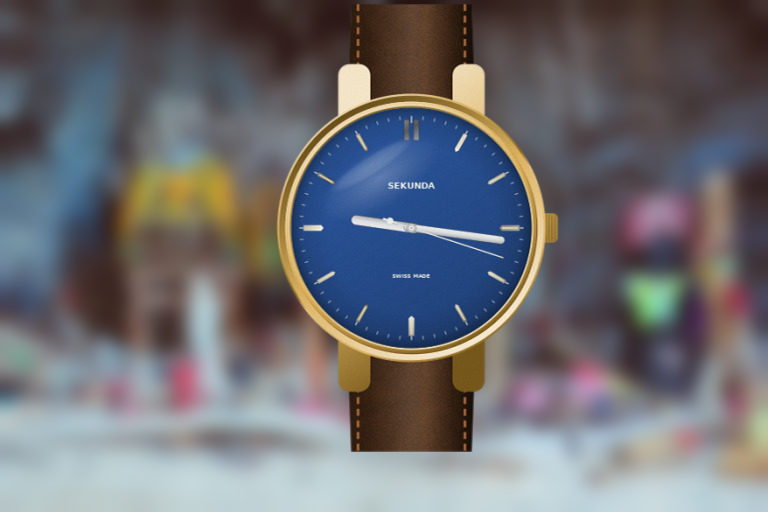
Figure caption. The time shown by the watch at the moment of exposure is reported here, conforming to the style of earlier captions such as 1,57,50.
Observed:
9,16,18
